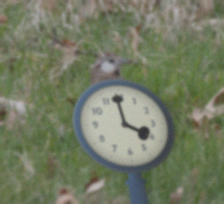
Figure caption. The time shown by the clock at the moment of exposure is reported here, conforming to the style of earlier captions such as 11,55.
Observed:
3,59
